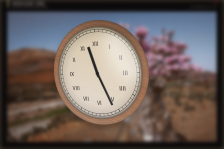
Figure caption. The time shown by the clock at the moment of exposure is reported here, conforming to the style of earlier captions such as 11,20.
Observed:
11,26
